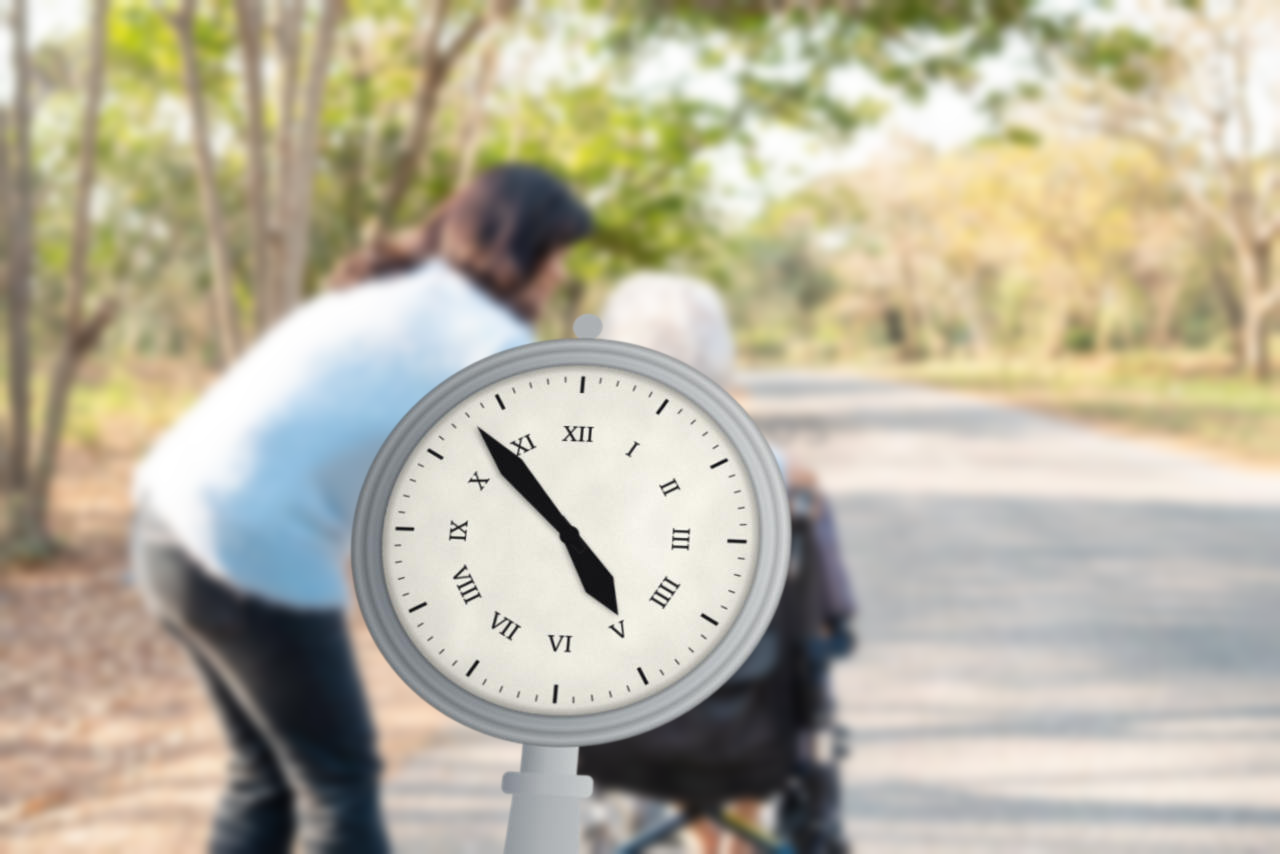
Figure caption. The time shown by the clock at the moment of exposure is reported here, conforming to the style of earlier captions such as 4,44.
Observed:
4,53
